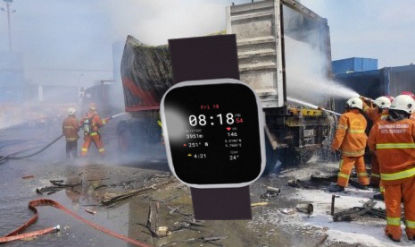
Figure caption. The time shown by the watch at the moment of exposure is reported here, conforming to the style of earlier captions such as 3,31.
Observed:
8,18
